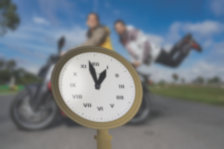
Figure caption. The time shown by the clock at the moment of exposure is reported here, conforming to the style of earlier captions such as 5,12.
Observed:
12,58
